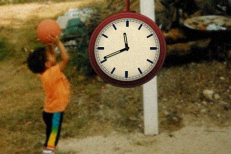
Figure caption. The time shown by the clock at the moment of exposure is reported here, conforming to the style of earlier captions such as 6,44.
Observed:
11,41
